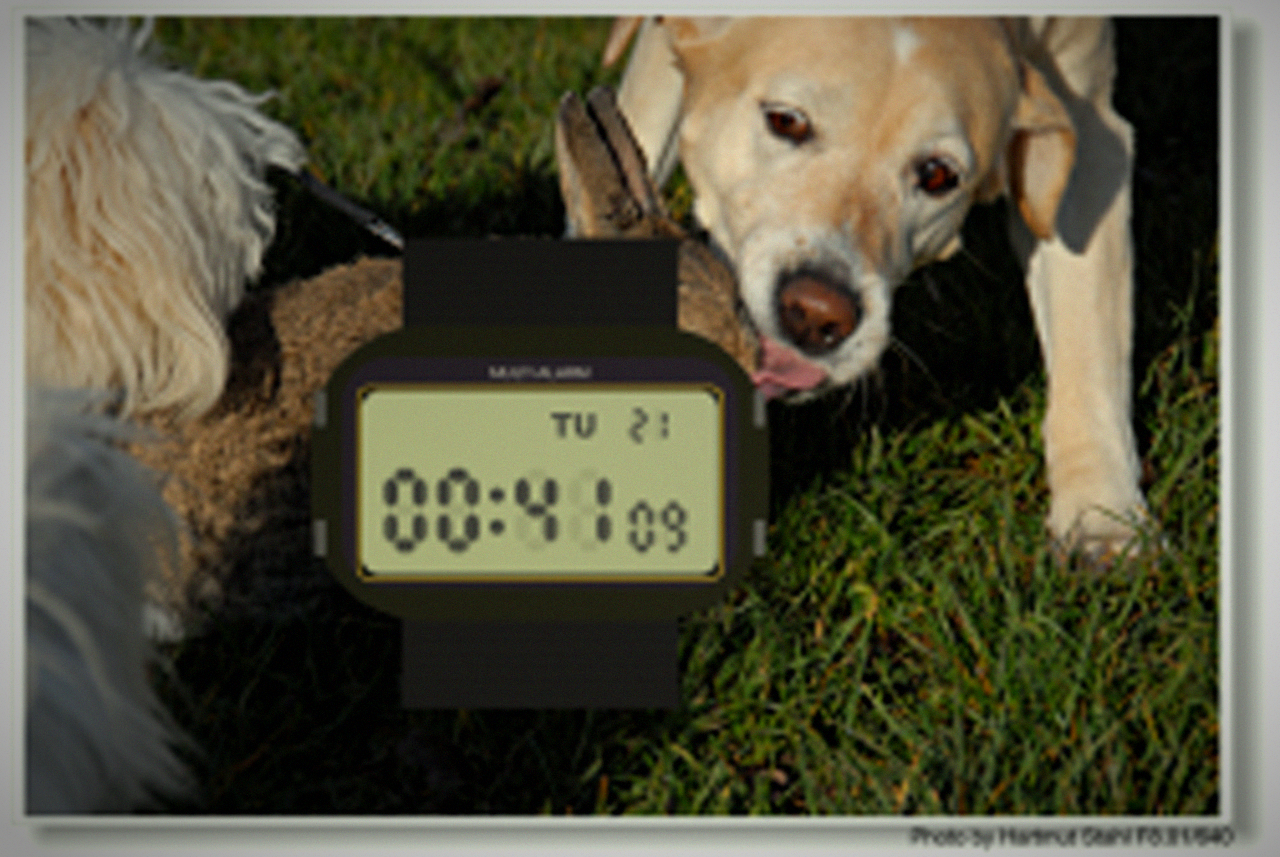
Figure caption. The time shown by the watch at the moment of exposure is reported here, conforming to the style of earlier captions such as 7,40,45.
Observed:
0,41,09
